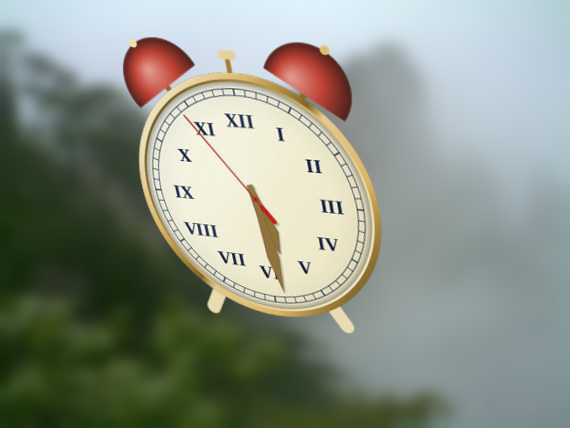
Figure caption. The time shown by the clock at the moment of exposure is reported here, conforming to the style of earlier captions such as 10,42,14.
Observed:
5,28,54
